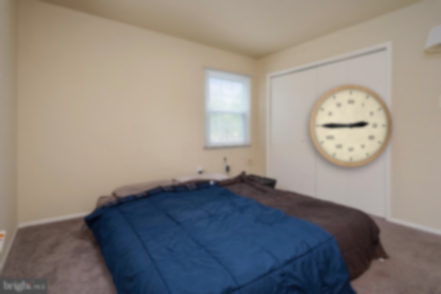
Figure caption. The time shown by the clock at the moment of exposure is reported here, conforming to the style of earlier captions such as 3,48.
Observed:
2,45
